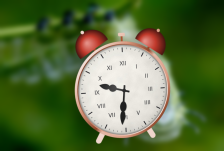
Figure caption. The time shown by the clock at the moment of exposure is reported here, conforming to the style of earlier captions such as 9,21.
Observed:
9,31
